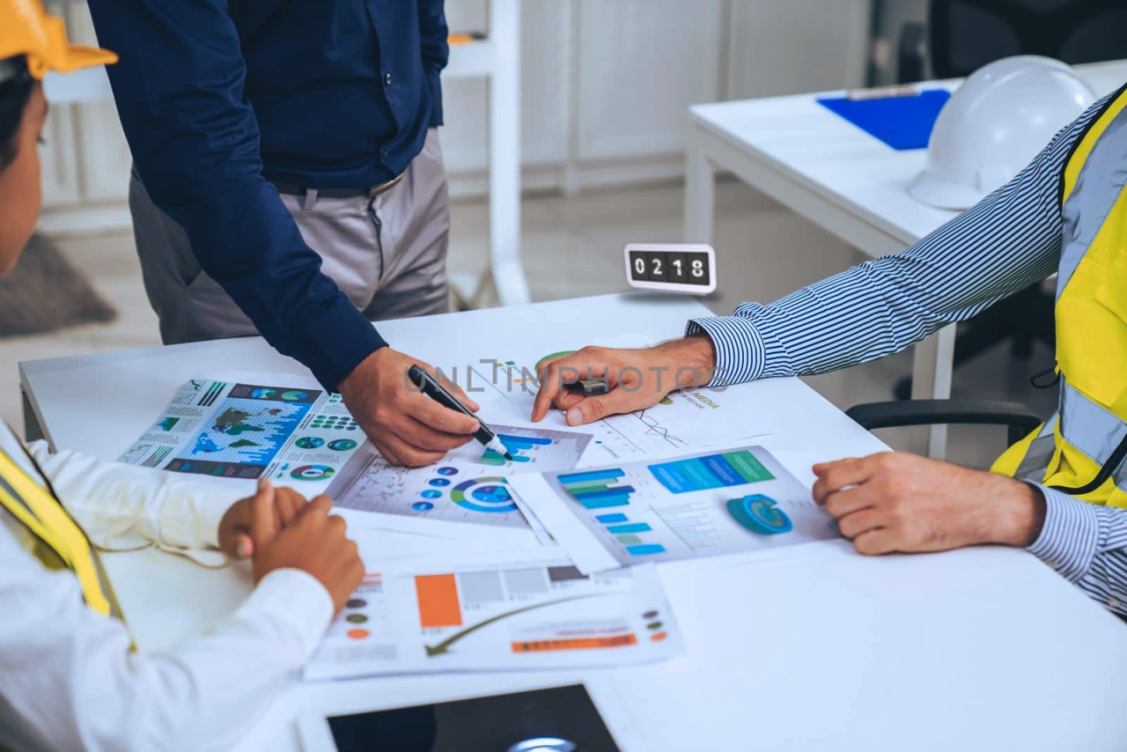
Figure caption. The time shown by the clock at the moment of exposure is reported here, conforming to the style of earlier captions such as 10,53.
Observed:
2,18
